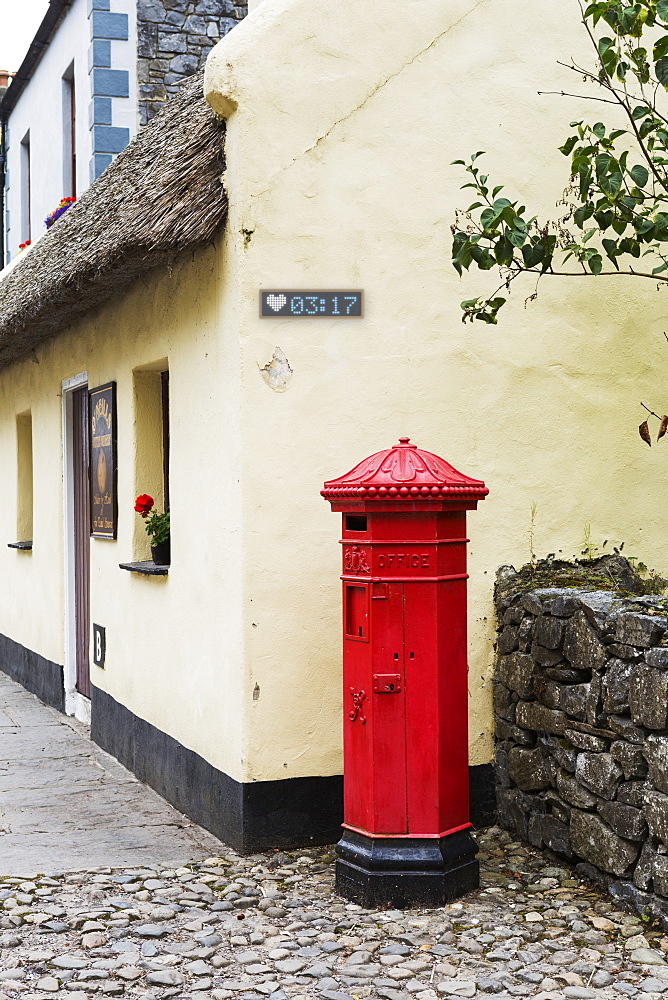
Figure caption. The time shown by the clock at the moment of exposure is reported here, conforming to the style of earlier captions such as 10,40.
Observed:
3,17
